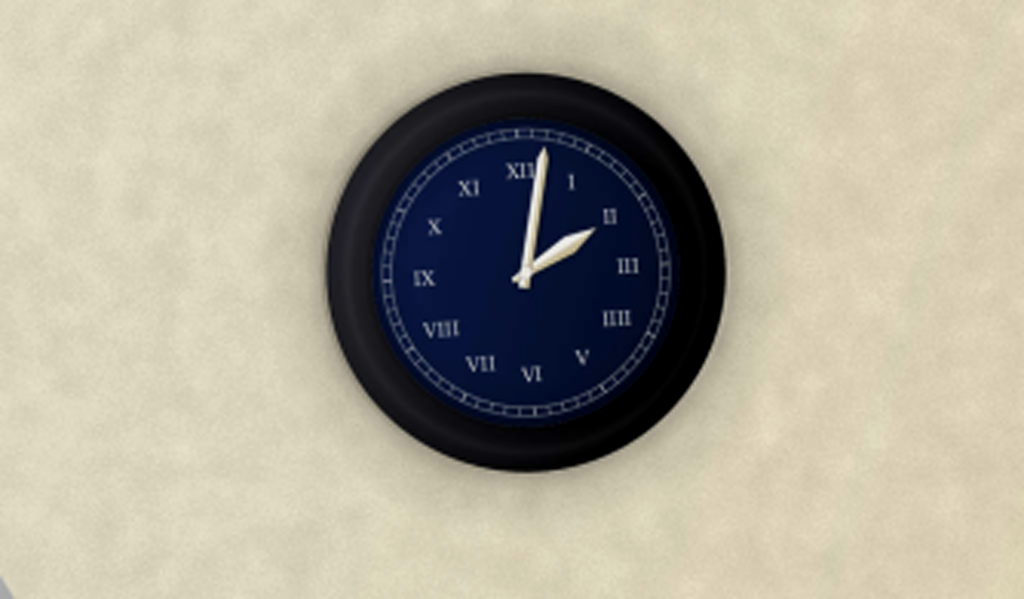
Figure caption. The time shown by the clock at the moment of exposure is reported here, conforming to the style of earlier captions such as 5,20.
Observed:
2,02
